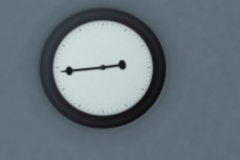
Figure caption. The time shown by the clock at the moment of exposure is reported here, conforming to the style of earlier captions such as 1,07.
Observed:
2,44
